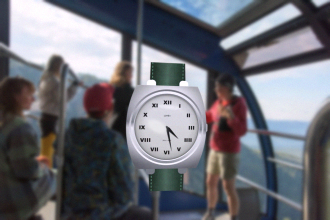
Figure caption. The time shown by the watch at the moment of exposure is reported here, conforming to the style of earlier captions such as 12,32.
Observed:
4,28
